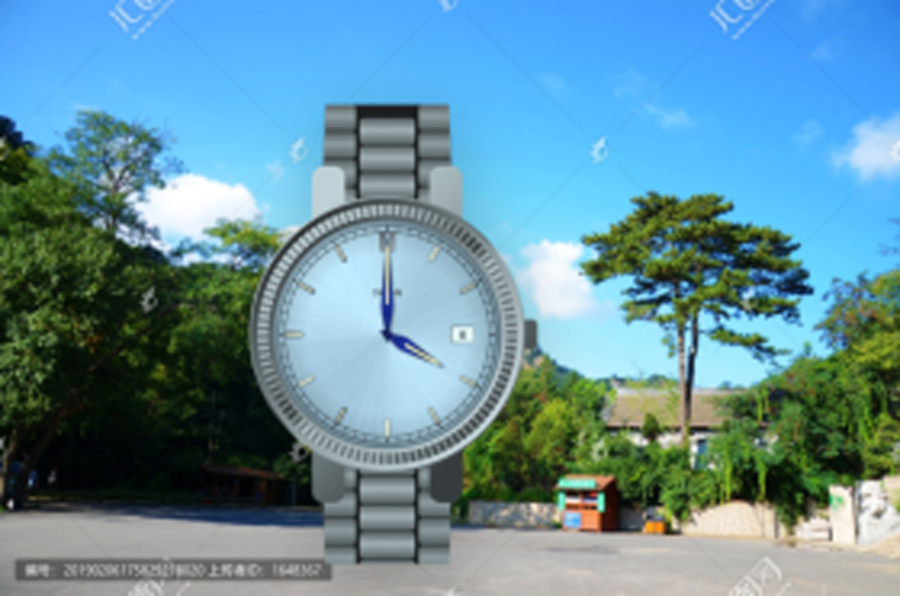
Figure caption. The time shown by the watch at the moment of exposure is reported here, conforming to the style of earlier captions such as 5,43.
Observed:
4,00
